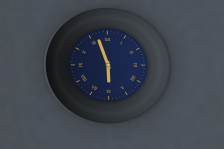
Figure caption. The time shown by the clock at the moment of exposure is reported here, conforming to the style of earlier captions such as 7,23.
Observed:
5,57
